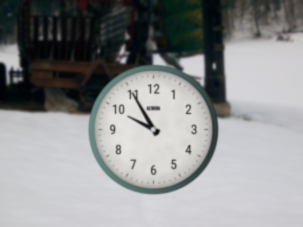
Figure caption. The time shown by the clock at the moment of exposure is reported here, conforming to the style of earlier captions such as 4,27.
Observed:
9,55
